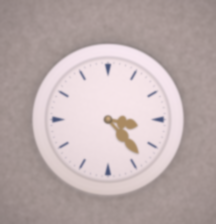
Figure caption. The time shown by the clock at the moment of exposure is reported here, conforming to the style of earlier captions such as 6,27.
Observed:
3,23
